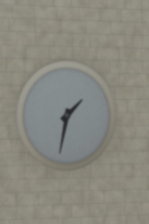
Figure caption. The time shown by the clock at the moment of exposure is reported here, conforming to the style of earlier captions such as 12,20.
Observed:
1,32
